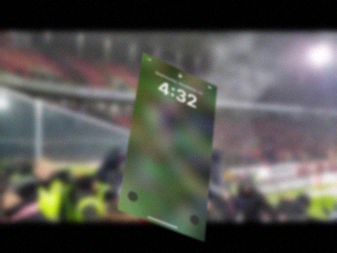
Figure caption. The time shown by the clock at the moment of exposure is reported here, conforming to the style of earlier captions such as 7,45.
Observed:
4,32
